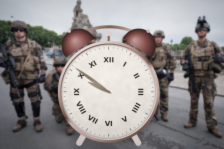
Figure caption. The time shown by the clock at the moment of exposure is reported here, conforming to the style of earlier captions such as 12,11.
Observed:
9,51
